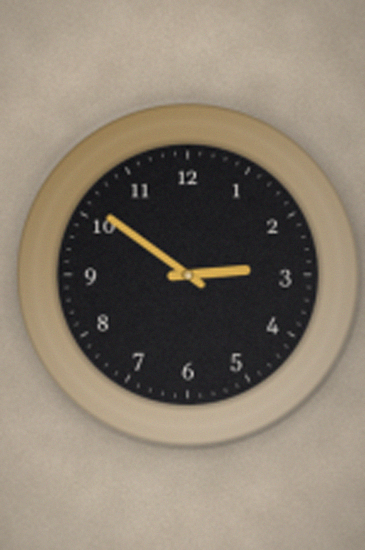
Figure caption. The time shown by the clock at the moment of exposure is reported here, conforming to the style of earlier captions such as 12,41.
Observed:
2,51
